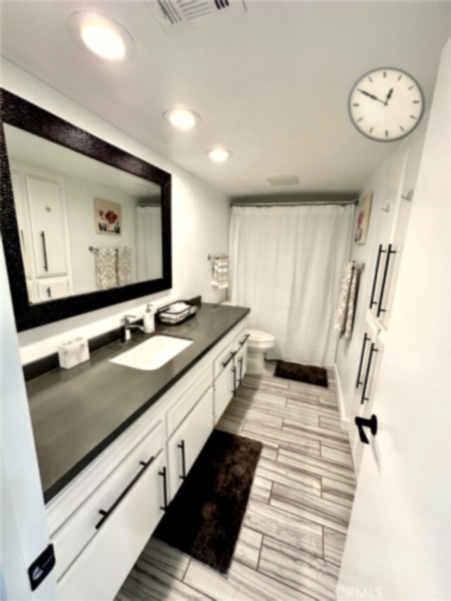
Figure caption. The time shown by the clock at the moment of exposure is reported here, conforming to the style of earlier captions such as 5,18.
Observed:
12,50
